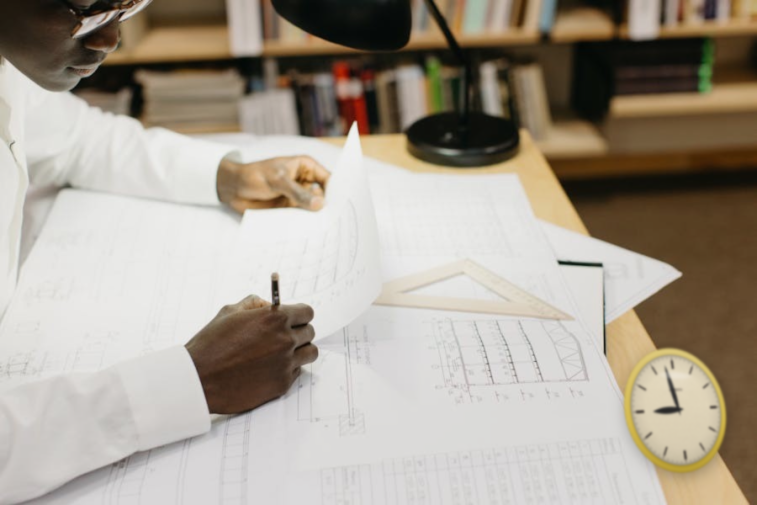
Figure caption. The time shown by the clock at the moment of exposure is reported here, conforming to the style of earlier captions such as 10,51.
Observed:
8,58
